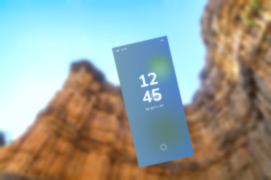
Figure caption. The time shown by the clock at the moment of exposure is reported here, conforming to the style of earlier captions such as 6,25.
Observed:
12,45
